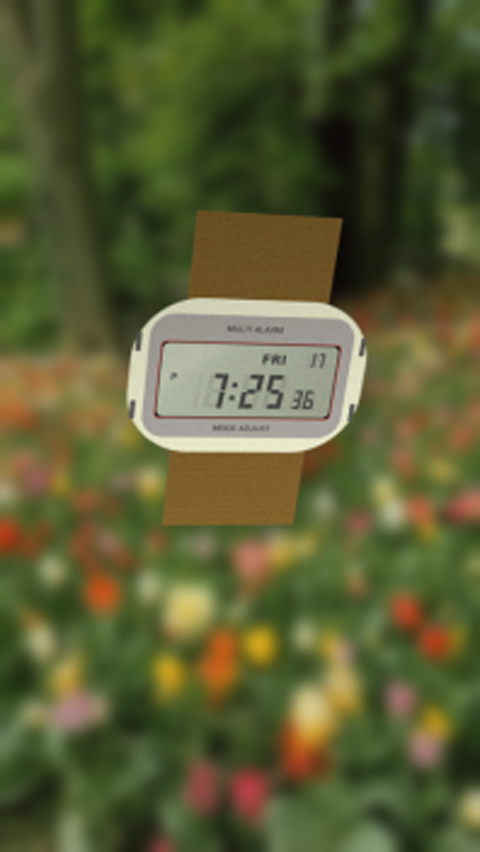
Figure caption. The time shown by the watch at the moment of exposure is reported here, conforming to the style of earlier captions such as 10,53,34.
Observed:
7,25,36
